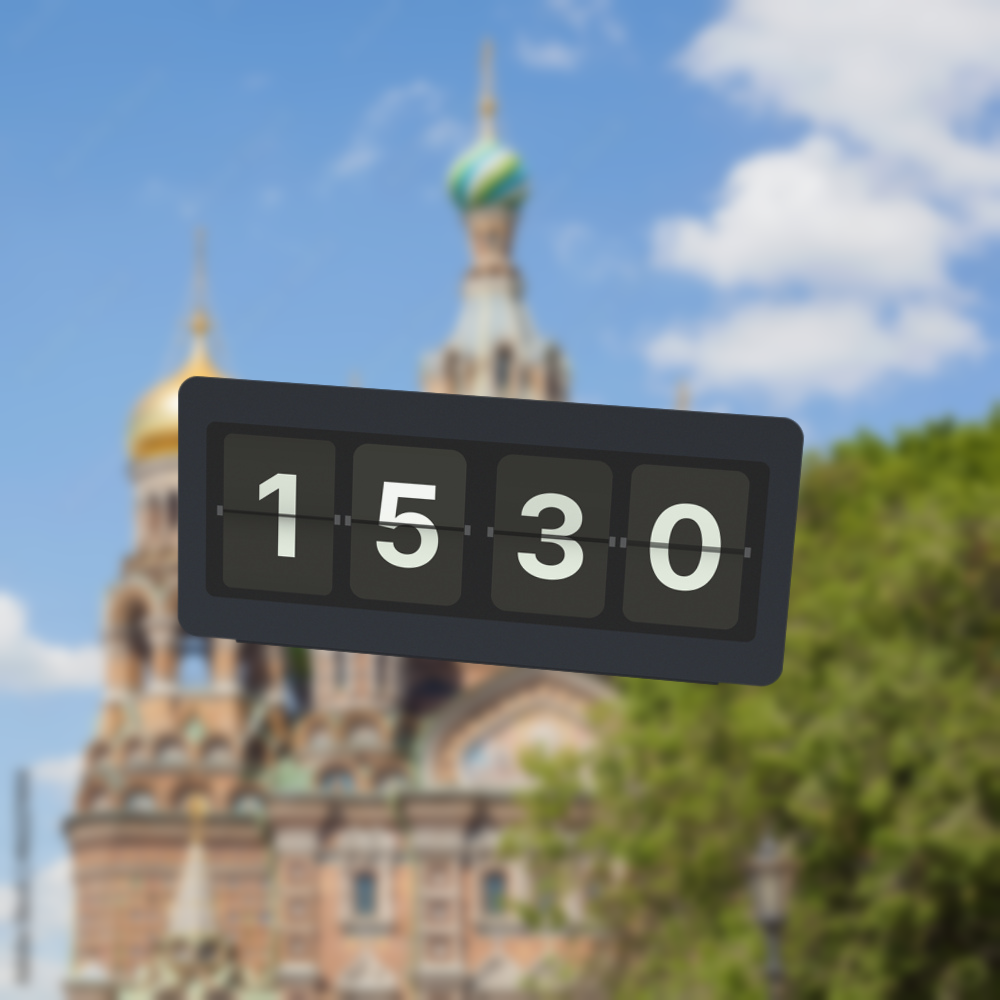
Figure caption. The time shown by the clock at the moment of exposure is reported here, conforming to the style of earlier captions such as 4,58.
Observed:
15,30
